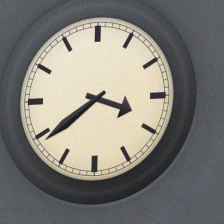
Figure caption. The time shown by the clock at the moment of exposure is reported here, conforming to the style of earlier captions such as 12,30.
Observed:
3,39
